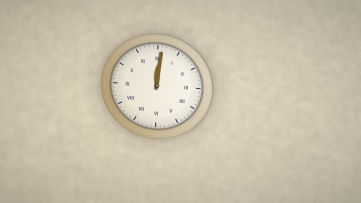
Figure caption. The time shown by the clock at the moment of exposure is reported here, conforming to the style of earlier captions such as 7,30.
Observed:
12,01
